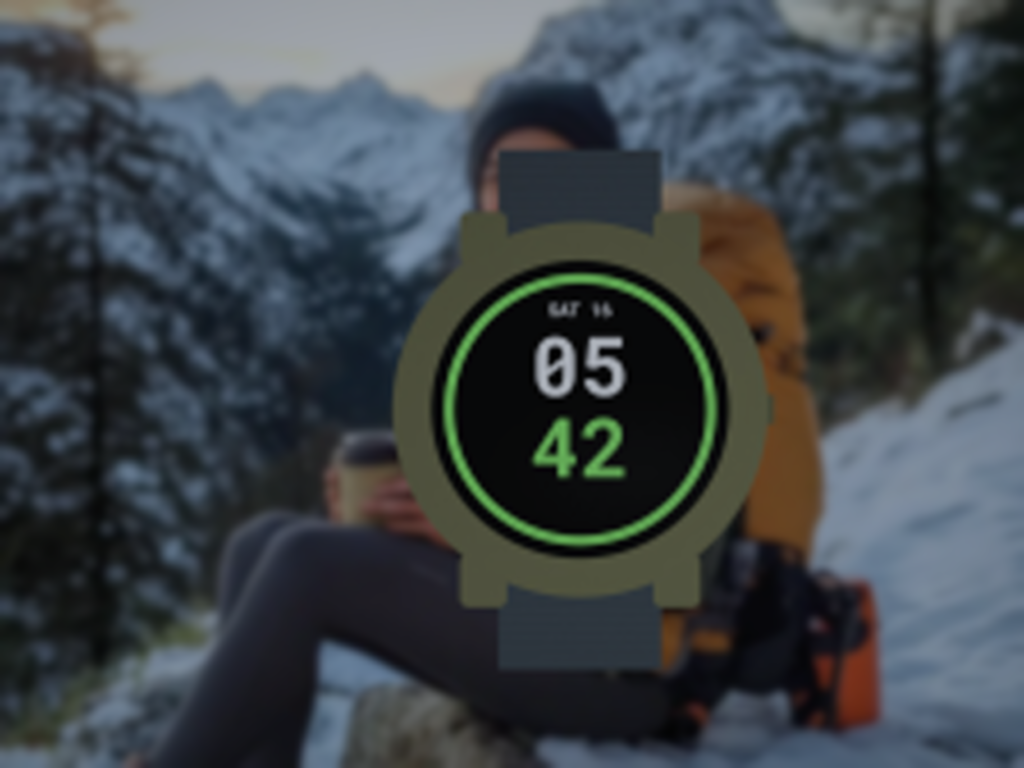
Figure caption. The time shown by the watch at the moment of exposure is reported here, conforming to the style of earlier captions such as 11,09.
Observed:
5,42
